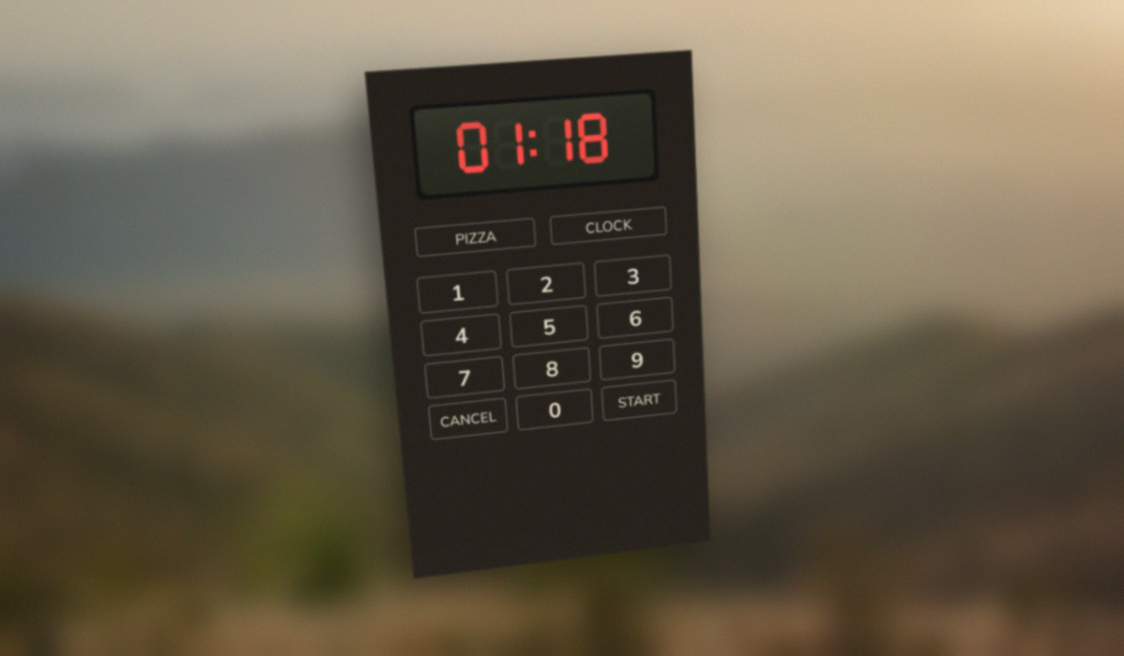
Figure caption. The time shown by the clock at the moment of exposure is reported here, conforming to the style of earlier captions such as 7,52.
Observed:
1,18
